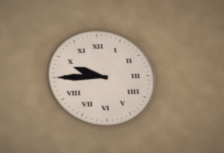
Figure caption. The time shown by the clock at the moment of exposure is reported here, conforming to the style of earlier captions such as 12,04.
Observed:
9,45
